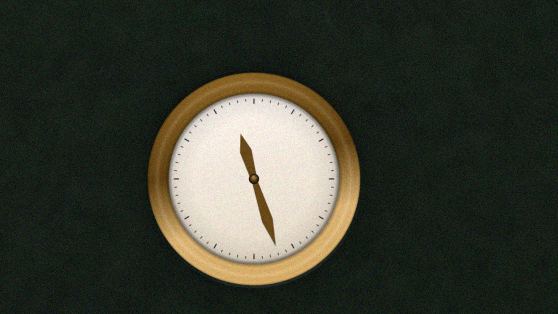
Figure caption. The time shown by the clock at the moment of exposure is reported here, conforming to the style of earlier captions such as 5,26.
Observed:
11,27
